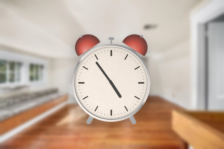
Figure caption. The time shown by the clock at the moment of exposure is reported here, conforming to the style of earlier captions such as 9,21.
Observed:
4,54
